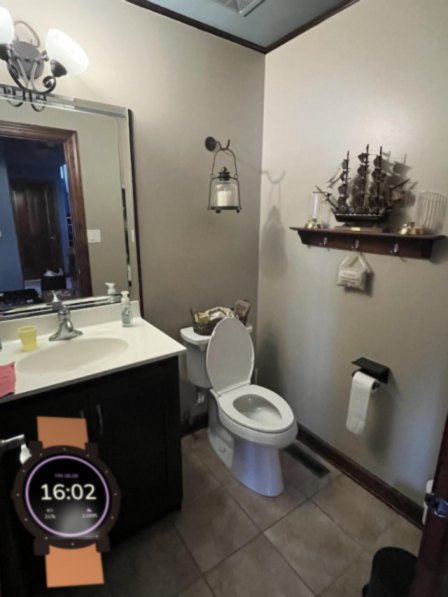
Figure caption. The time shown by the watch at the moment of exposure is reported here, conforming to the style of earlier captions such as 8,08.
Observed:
16,02
